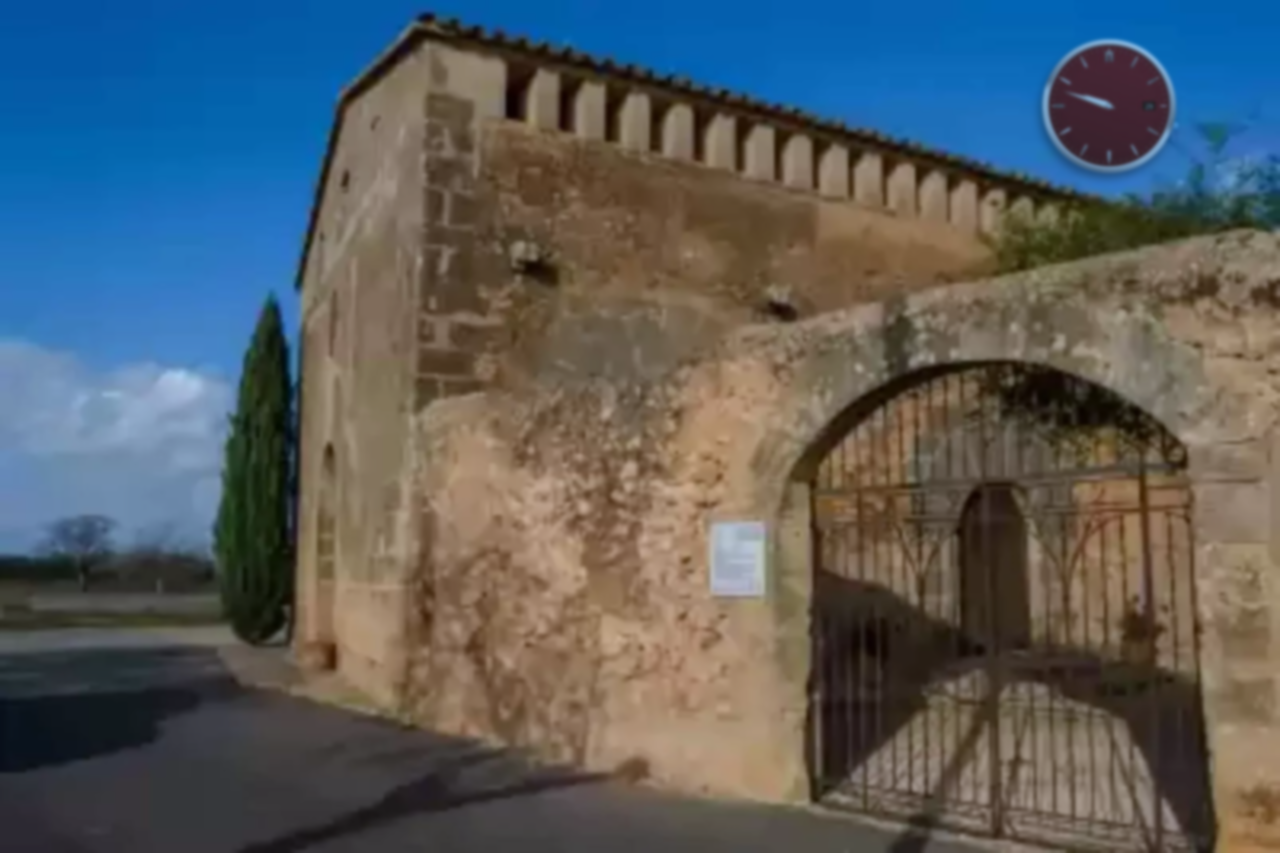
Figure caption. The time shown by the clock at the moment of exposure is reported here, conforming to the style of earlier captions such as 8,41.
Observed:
9,48
